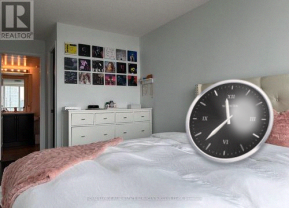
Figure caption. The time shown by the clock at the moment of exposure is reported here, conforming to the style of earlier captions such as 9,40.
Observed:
11,37
